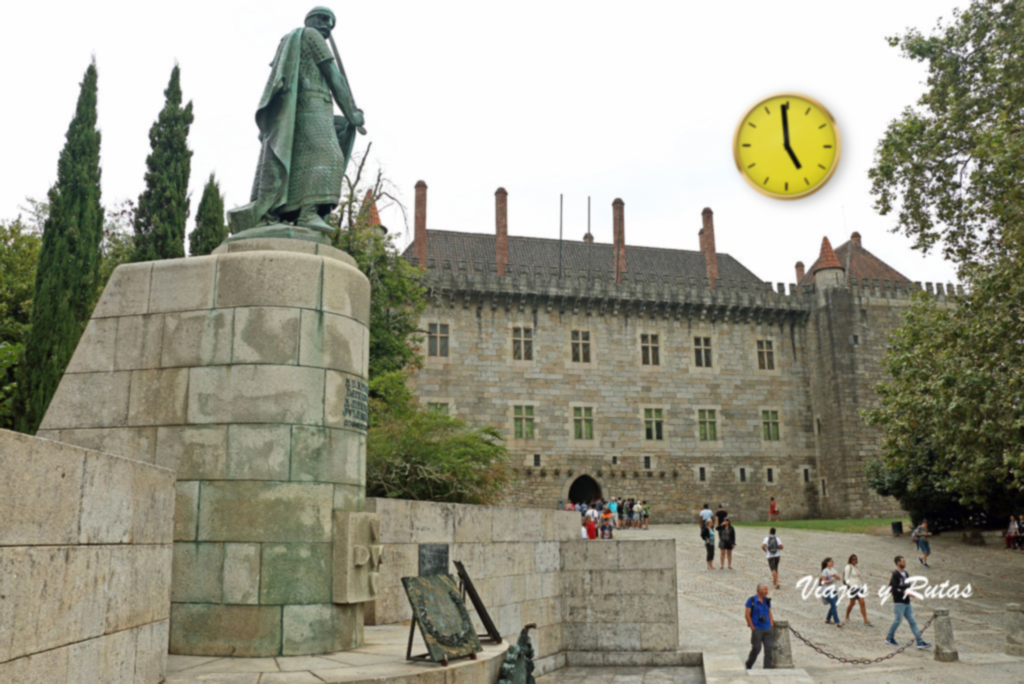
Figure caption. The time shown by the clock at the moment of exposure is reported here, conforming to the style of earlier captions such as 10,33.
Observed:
4,59
